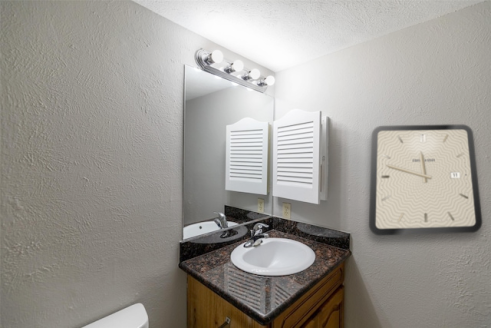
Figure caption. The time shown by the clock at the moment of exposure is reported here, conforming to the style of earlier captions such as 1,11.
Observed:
11,48
